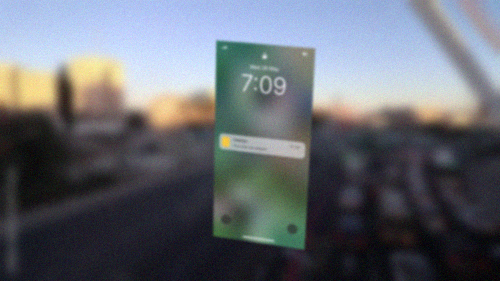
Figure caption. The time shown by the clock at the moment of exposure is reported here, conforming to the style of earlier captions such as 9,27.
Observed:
7,09
